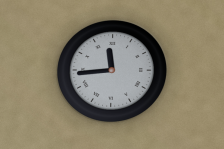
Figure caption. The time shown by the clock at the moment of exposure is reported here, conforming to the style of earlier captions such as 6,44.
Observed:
11,44
